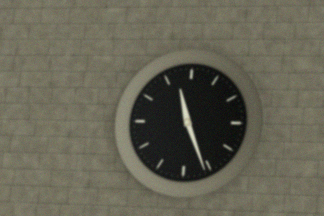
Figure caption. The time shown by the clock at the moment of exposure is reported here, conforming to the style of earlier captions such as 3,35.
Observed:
11,26
